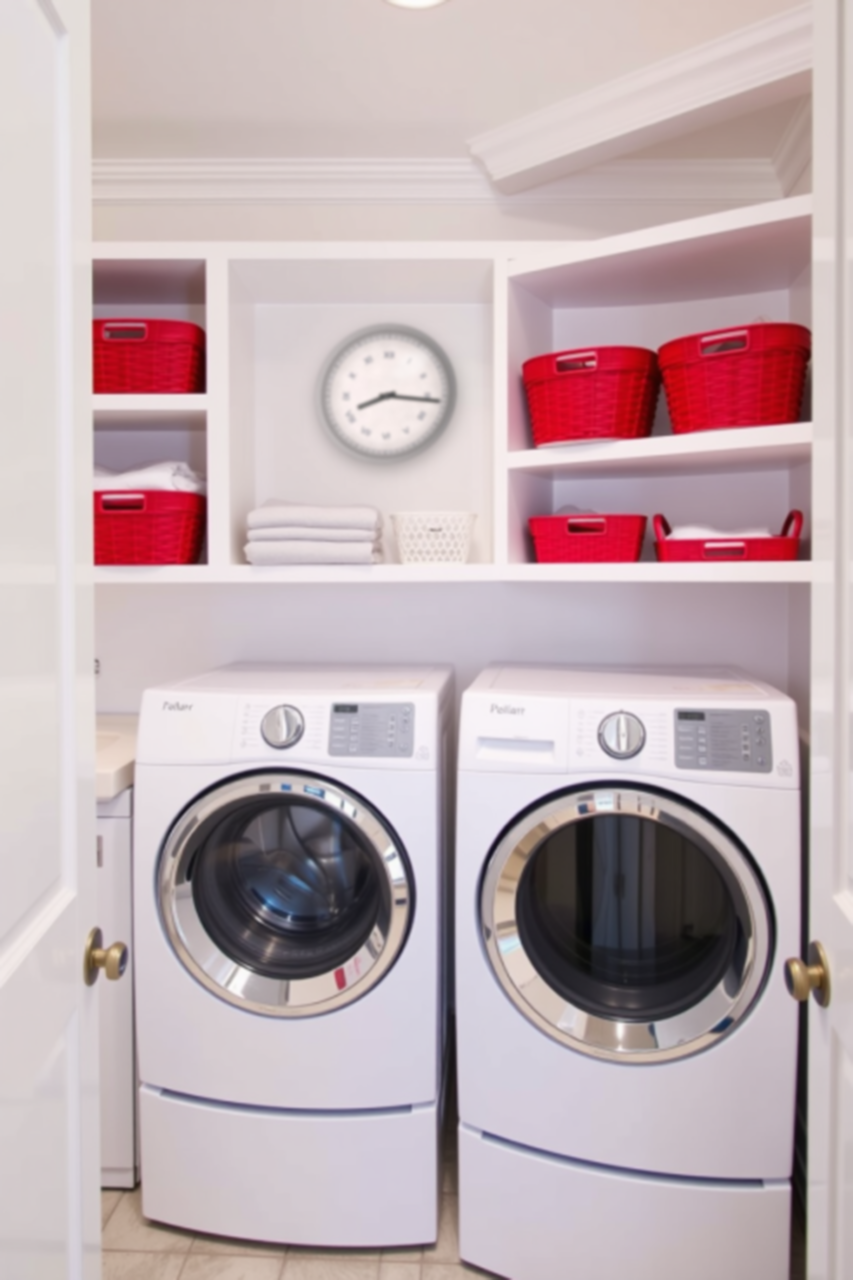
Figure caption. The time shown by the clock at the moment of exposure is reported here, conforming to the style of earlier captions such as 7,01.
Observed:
8,16
